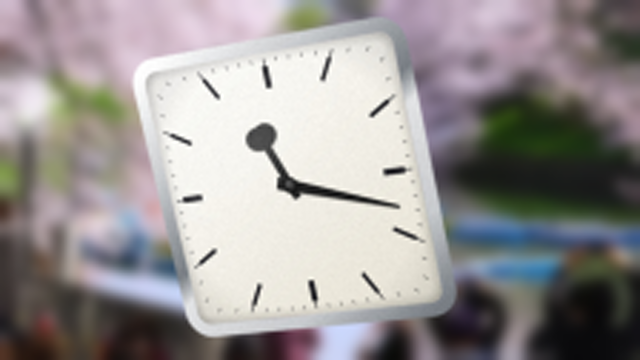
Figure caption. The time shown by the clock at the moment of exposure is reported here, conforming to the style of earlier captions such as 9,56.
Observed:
11,18
